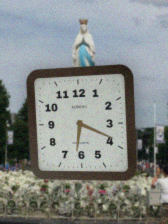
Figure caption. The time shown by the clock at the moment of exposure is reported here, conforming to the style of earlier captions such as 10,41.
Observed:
6,19
